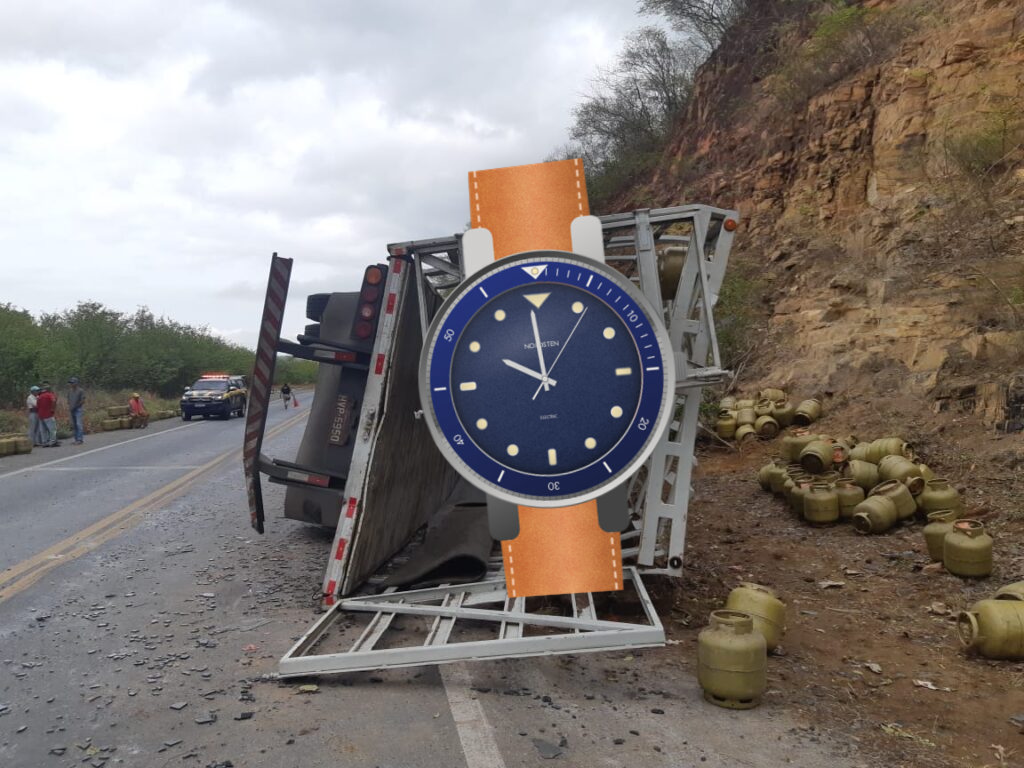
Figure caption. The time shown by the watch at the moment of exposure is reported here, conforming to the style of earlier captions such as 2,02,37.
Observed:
9,59,06
